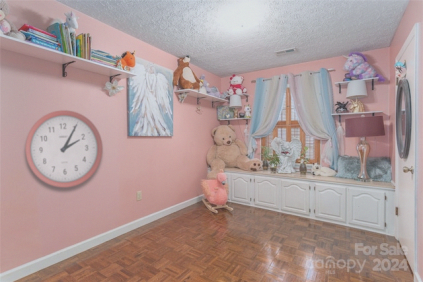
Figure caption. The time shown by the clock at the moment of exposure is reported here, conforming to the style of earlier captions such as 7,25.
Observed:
2,05
